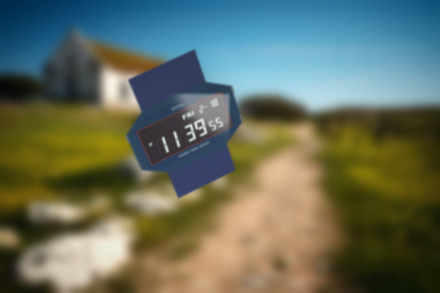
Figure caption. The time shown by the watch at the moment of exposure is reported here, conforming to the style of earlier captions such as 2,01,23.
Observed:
11,39,55
